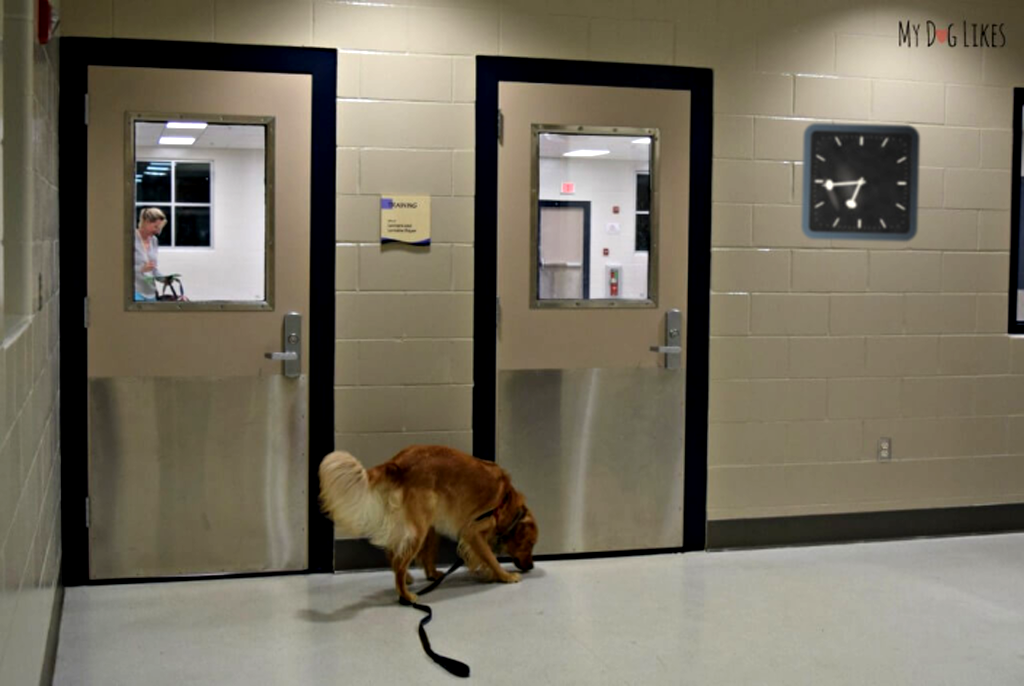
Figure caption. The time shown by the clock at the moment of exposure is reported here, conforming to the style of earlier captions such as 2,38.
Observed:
6,44
